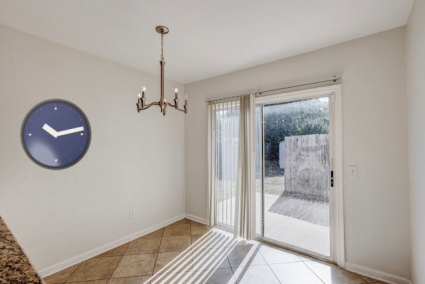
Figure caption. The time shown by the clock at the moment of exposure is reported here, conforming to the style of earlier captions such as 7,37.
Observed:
10,13
